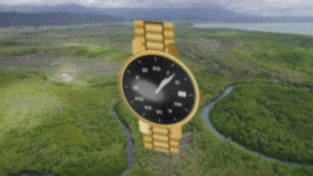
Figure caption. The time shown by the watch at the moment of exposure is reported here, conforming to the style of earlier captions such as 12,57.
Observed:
1,07
